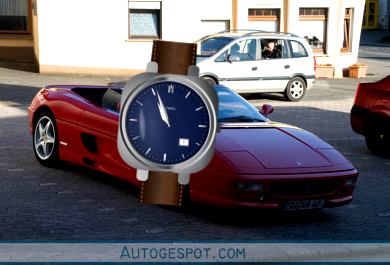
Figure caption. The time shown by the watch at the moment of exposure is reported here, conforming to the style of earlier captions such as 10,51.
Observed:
10,56
